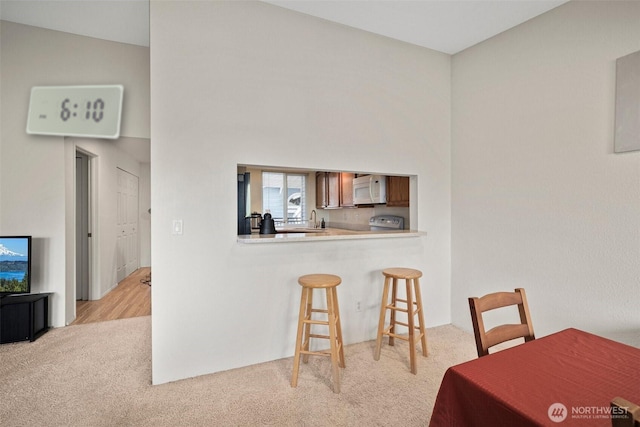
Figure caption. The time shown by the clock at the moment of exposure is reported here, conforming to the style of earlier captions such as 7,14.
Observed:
6,10
